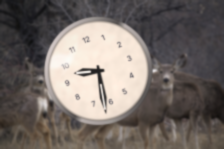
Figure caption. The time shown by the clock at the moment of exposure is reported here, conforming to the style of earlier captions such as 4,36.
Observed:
9,32
